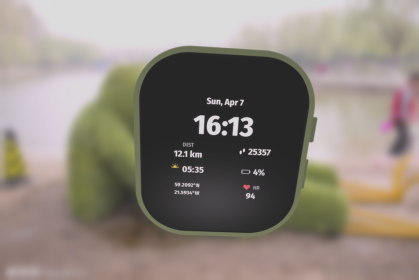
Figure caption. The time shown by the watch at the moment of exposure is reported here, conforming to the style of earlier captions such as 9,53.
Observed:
16,13
